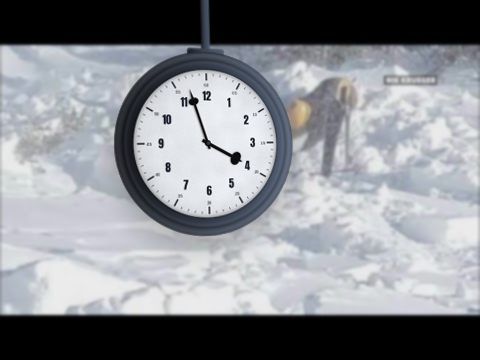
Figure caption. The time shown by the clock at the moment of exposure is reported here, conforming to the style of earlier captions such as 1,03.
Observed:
3,57
